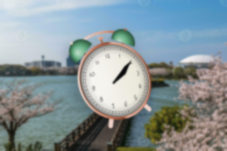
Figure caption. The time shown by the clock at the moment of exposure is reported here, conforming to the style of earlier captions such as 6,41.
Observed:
2,10
